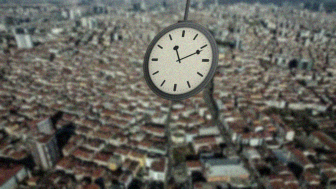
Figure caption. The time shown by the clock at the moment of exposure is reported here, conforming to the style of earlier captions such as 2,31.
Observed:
11,11
